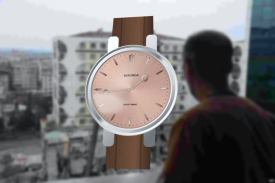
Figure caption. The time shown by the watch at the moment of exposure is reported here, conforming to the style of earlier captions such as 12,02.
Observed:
1,44
